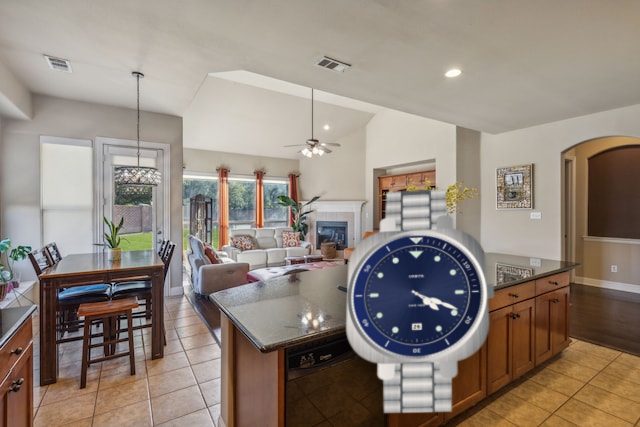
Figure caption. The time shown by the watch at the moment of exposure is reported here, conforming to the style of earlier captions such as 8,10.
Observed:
4,19
